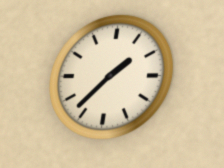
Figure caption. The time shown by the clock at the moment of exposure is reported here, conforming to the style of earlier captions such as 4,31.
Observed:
1,37
